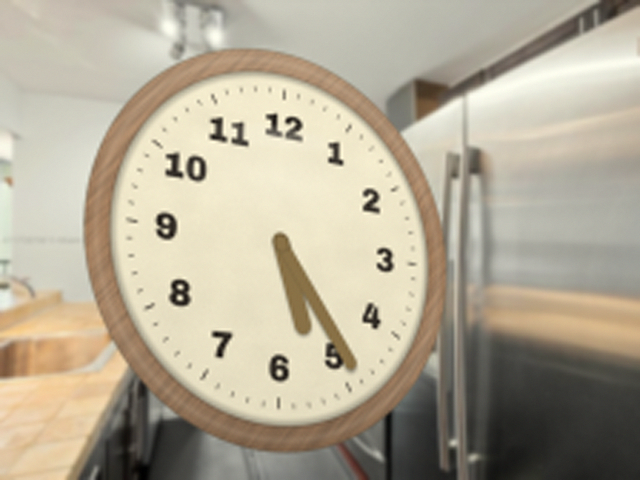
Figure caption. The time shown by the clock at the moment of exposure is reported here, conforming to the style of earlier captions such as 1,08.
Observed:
5,24
